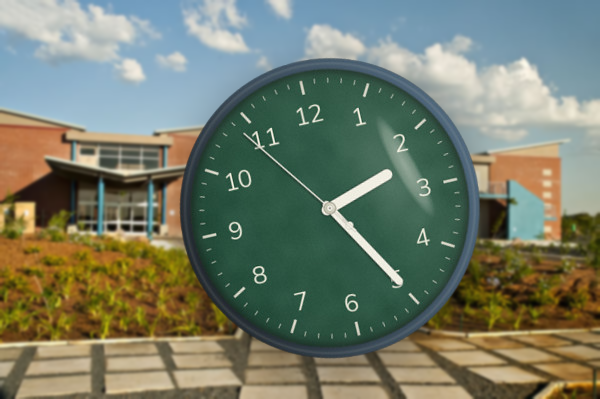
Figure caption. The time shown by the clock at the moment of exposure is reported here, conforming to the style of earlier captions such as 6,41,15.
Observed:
2,24,54
